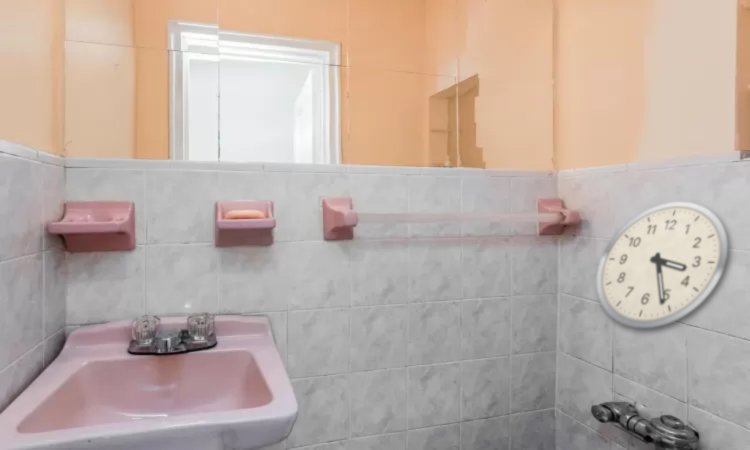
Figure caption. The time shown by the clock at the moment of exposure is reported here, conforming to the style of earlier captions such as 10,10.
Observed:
3,26
